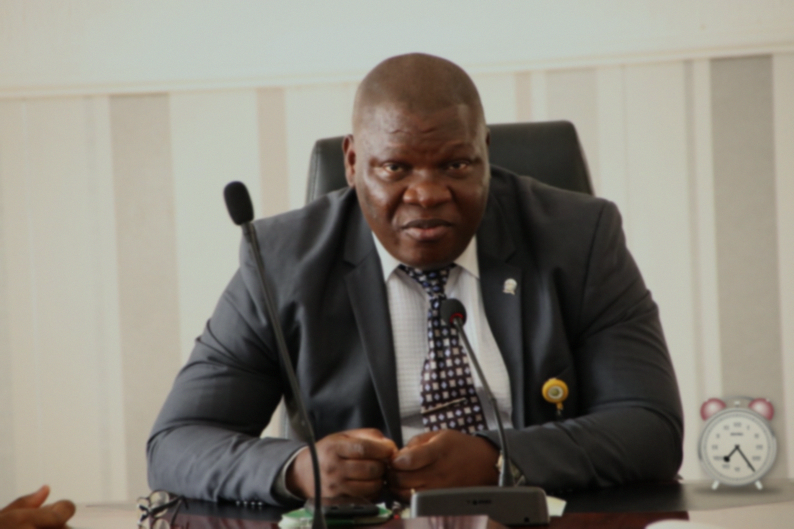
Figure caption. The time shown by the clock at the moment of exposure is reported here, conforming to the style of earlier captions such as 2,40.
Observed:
7,24
